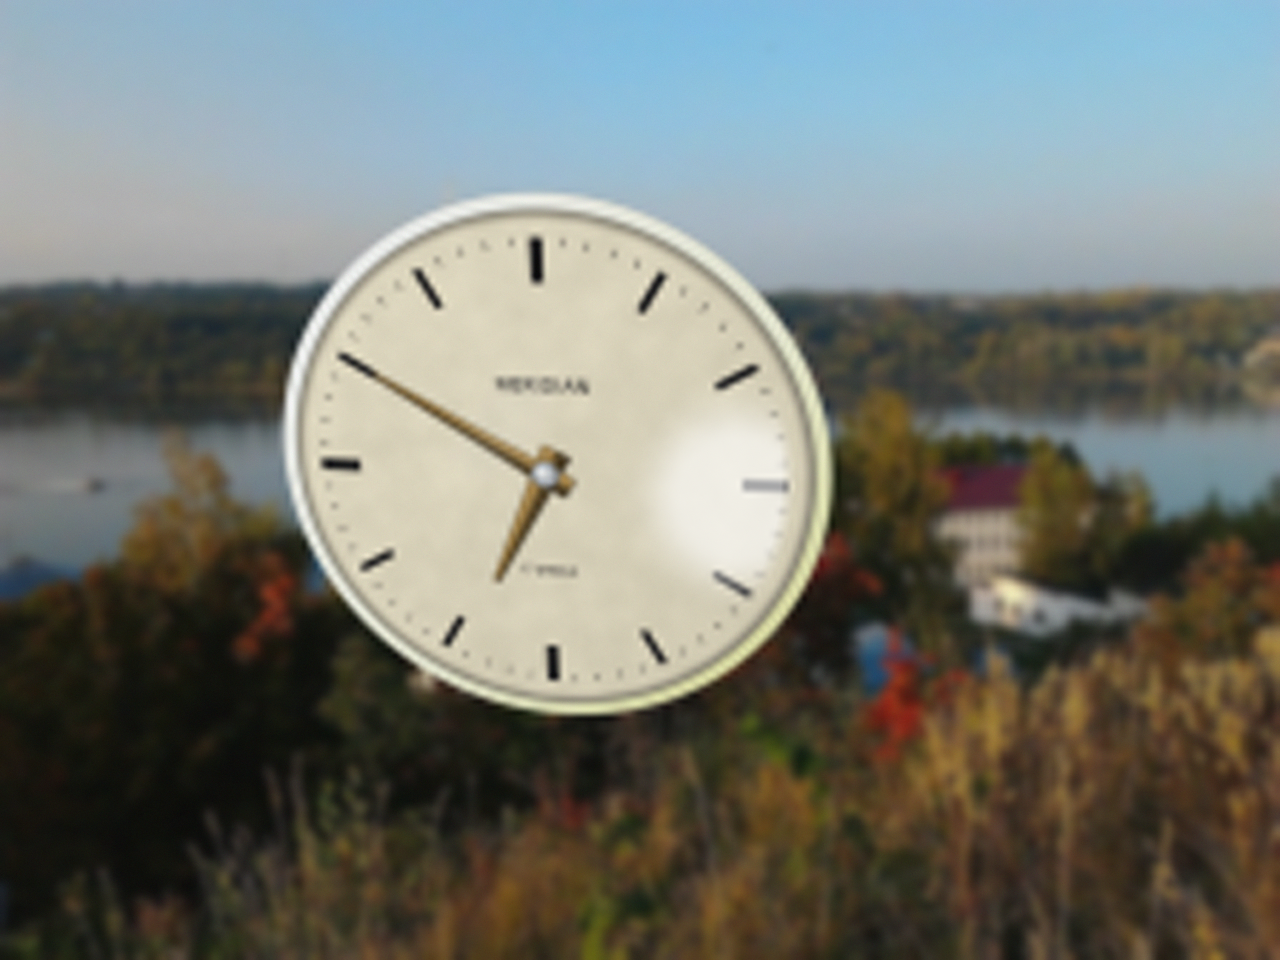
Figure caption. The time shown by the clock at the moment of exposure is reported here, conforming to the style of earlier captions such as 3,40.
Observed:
6,50
